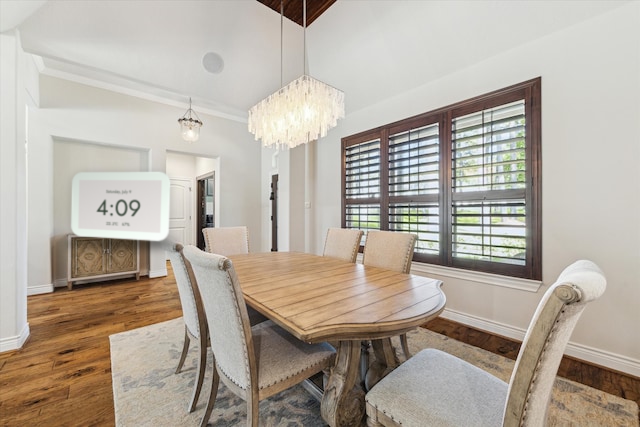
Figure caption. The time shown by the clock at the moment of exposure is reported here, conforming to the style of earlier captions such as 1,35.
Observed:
4,09
